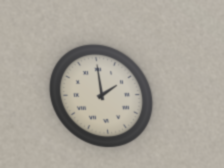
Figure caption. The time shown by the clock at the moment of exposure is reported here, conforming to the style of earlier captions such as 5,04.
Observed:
2,00
